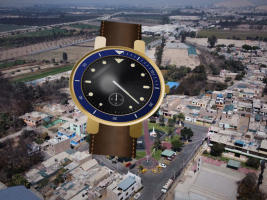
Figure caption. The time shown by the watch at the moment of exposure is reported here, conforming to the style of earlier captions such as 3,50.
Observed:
4,22
